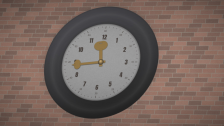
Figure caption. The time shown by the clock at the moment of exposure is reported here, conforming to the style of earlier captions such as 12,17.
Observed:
11,44
